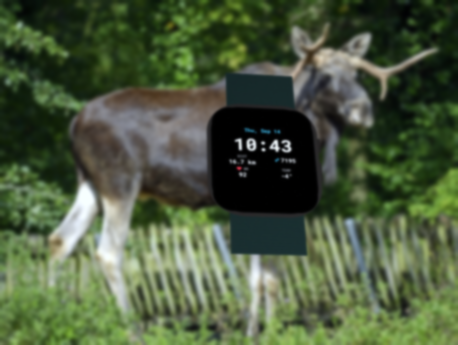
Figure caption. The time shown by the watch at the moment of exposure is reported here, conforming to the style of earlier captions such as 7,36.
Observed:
10,43
